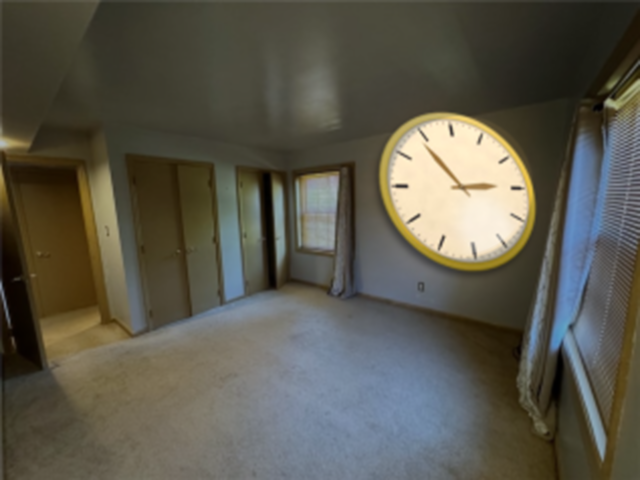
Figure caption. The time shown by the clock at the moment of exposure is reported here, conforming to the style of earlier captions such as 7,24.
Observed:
2,54
